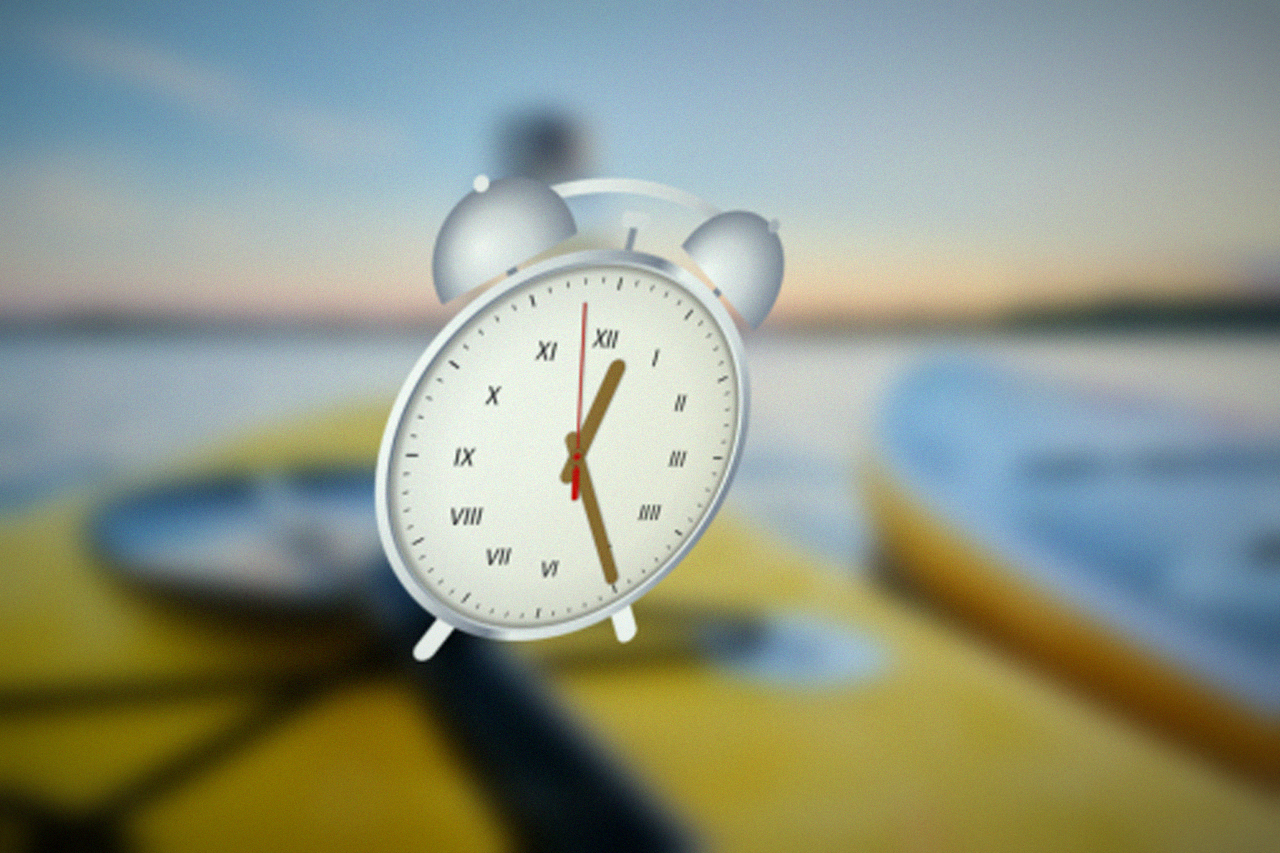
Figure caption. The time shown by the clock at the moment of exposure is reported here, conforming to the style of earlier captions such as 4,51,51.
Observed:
12,24,58
